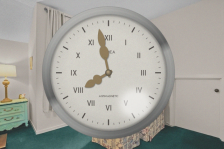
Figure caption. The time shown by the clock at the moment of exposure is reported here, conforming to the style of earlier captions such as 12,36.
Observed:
7,58
